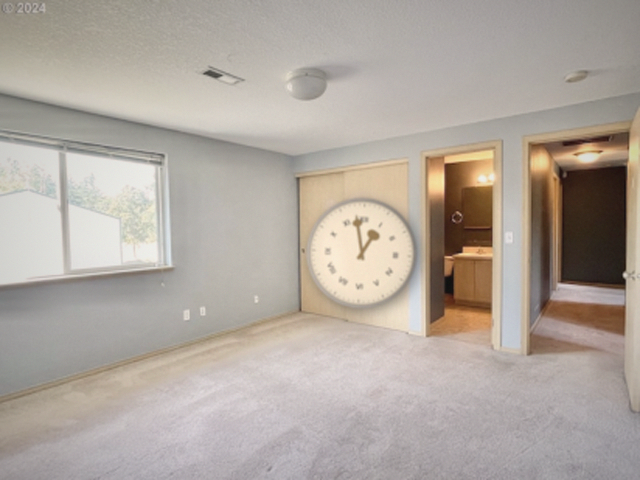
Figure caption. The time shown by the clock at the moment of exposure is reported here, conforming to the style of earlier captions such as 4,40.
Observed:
12,58
